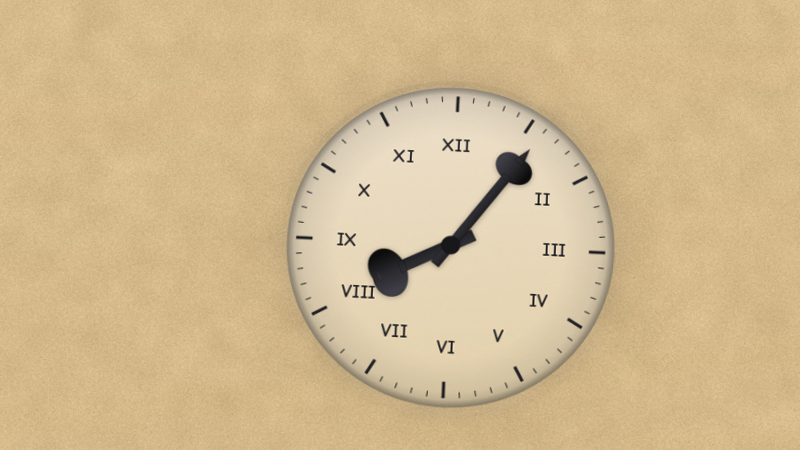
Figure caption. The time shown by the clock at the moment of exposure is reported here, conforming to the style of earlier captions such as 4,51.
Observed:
8,06
